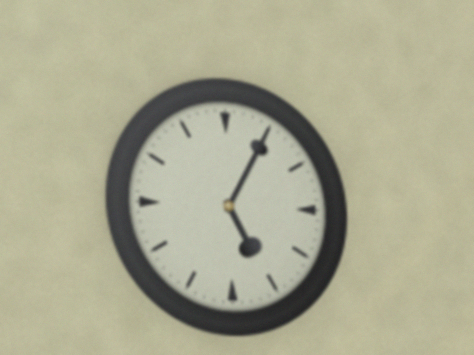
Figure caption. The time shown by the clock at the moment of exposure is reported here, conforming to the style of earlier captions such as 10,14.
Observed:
5,05
